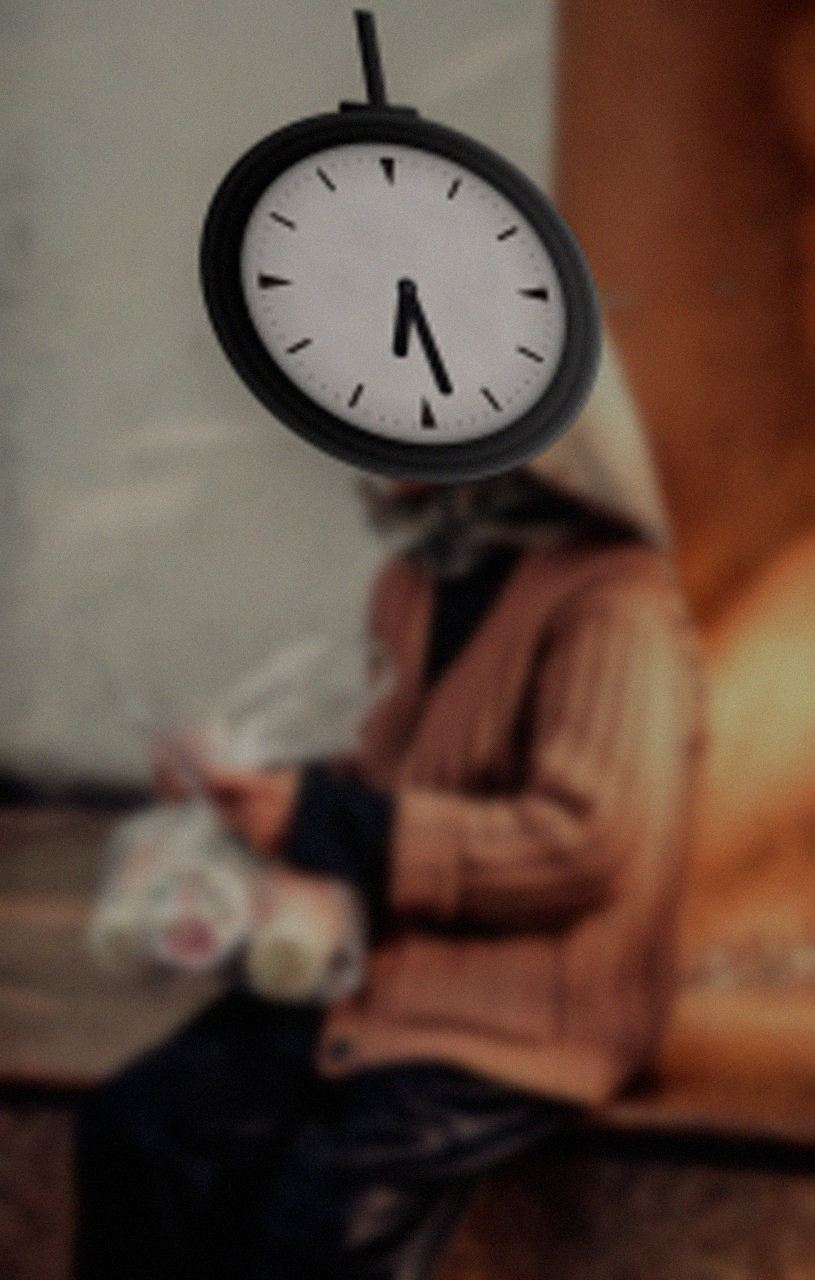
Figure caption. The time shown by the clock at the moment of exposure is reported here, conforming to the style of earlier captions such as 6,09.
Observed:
6,28
